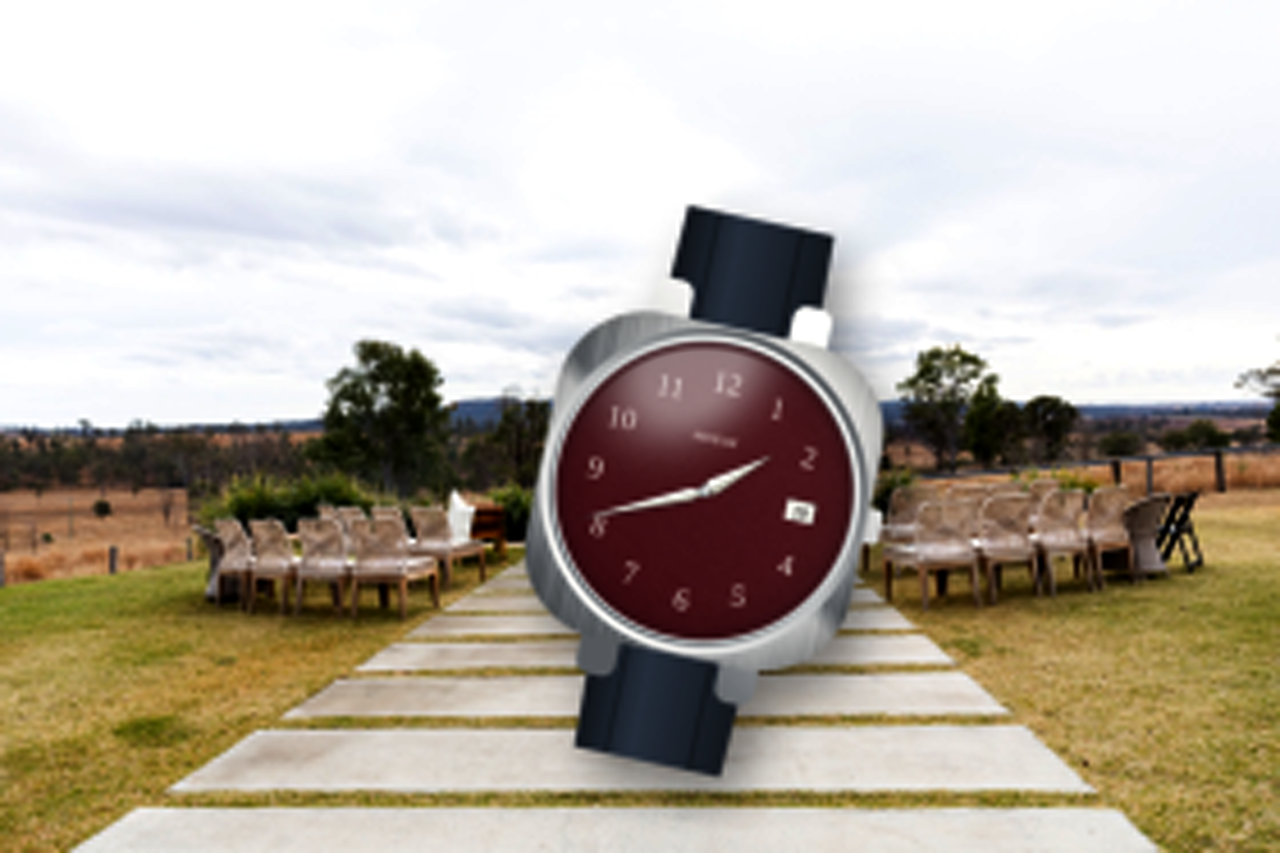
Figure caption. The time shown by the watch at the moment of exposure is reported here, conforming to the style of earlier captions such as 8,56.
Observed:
1,41
